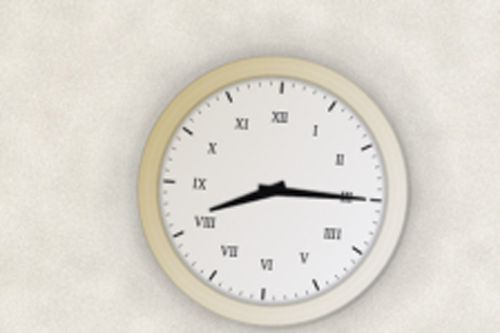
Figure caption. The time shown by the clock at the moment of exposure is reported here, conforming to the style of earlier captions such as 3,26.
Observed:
8,15
